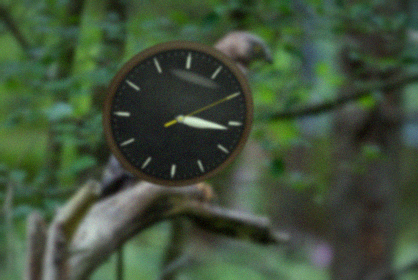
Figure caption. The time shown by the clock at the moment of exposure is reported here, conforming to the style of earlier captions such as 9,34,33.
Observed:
3,16,10
